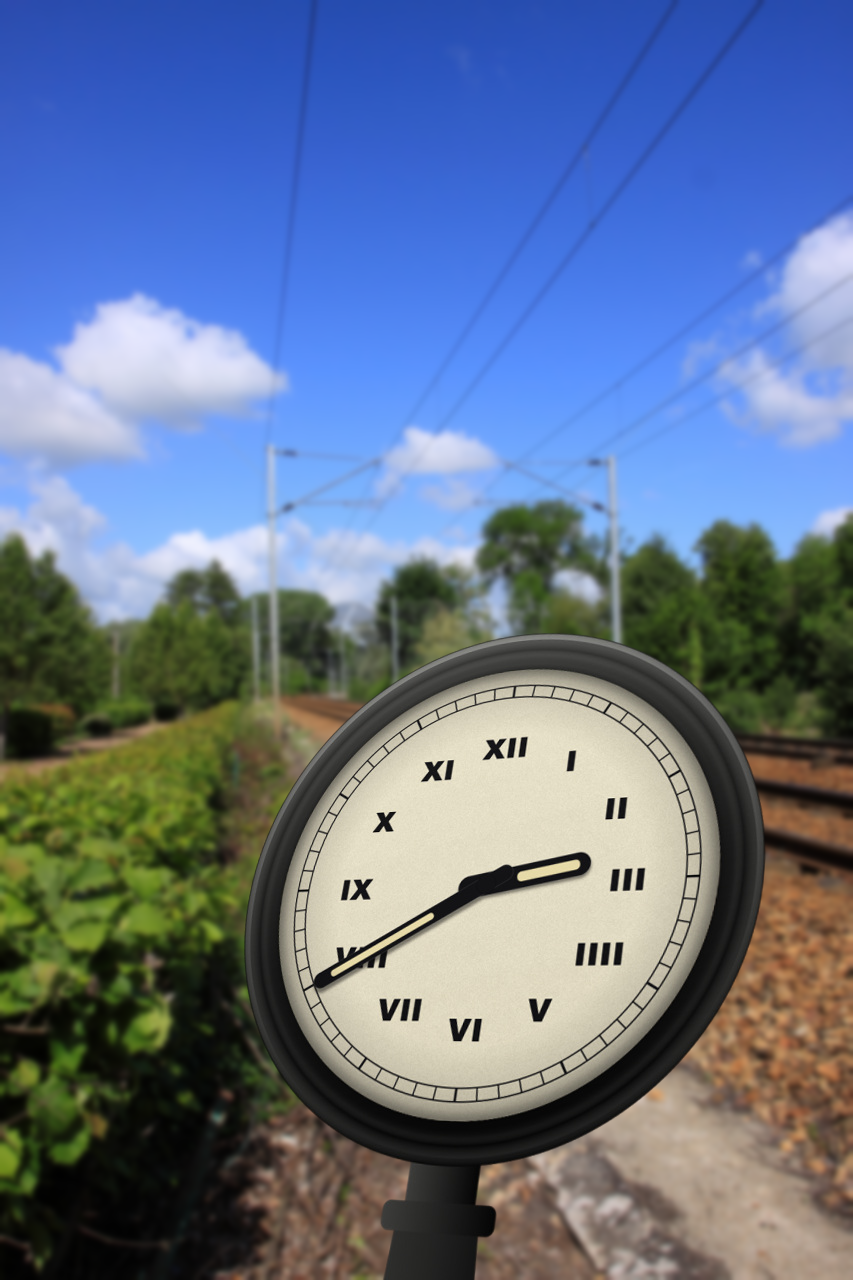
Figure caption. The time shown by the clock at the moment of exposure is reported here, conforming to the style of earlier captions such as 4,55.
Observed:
2,40
